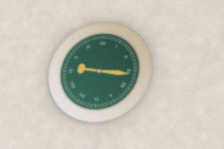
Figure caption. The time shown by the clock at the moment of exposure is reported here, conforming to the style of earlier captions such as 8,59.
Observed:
9,16
